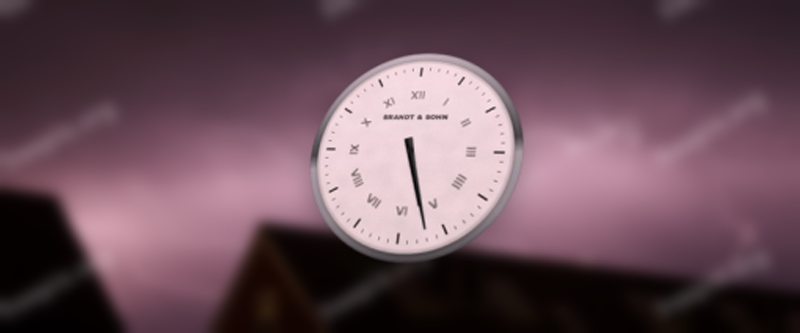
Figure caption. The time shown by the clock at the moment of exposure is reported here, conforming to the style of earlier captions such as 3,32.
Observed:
5,27
